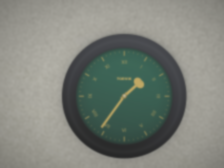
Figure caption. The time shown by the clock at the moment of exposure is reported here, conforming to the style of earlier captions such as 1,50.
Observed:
1,36
